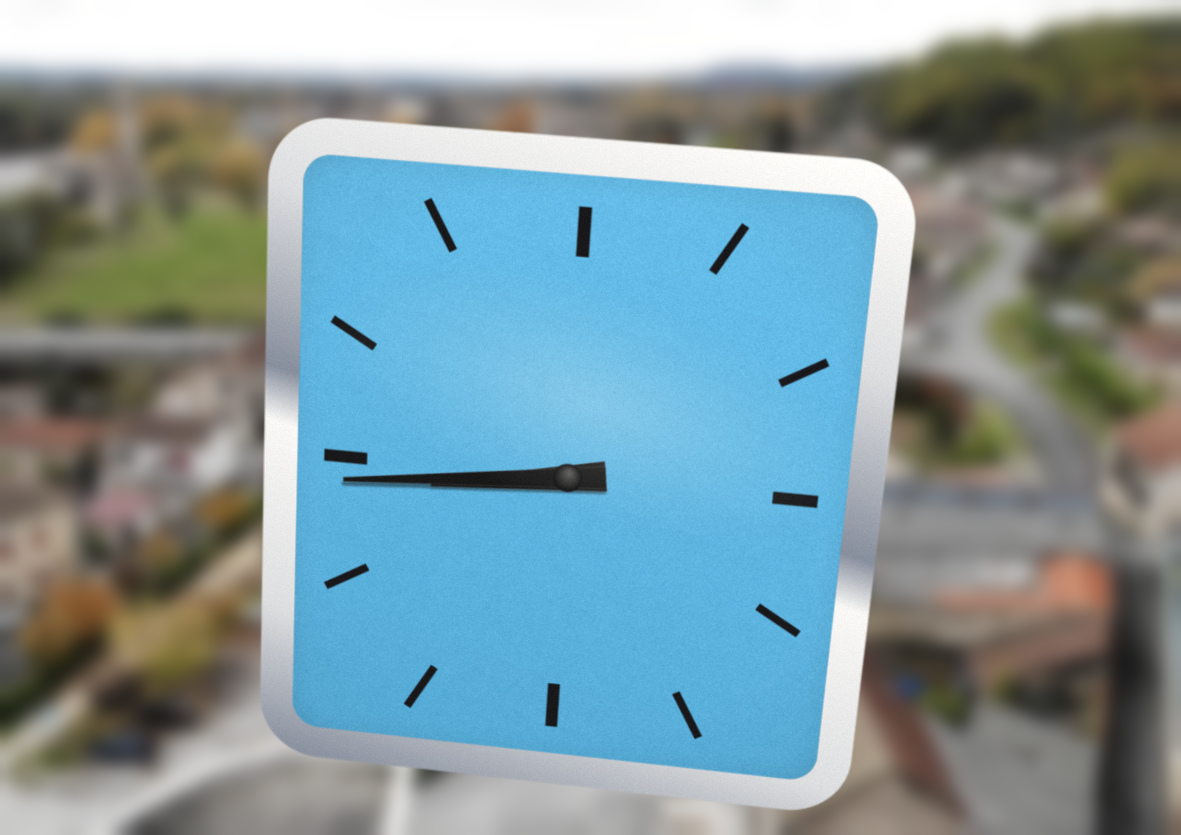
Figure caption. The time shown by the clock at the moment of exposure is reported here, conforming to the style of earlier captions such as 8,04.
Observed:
8,44
